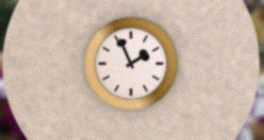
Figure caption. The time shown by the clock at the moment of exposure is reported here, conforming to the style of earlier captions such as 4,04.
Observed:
1,56
